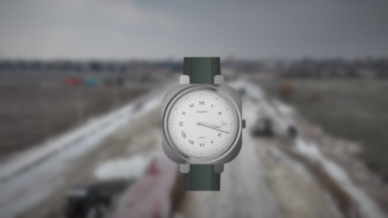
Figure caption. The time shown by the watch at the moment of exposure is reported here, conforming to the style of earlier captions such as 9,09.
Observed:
3,18
